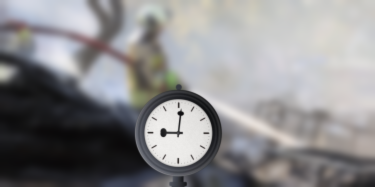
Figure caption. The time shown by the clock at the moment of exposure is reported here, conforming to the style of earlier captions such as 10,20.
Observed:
9,01
